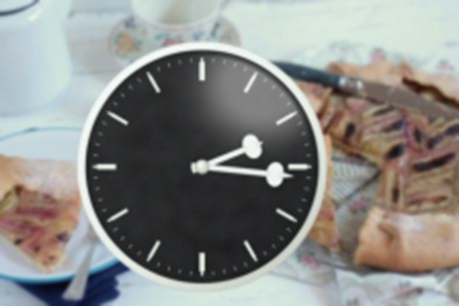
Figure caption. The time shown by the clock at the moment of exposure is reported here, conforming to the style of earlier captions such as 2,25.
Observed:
2,16
